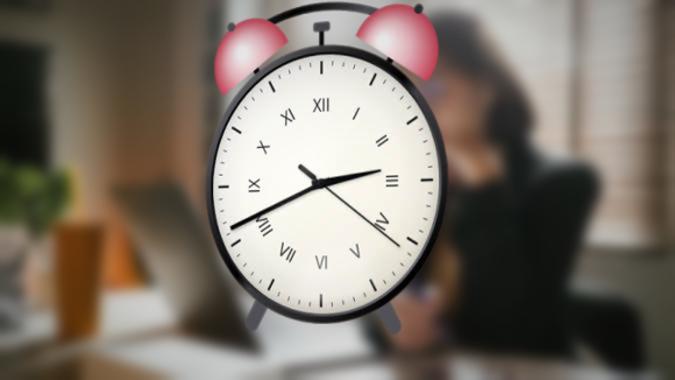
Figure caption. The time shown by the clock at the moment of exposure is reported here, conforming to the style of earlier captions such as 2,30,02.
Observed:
2,41,21
